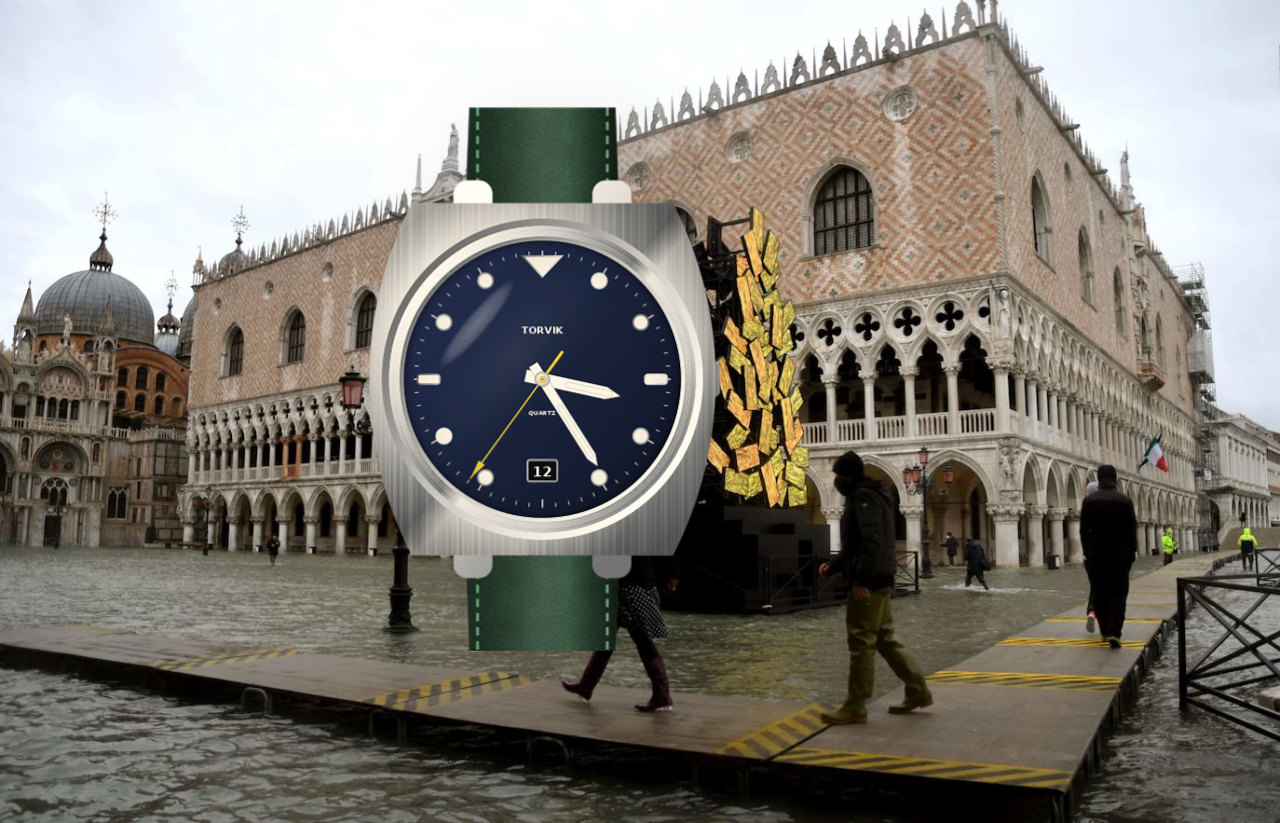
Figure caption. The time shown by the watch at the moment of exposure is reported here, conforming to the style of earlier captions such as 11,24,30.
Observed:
3,24,36
